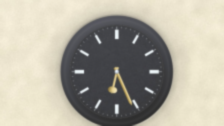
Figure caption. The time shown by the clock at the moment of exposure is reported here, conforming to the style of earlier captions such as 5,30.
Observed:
6,26
